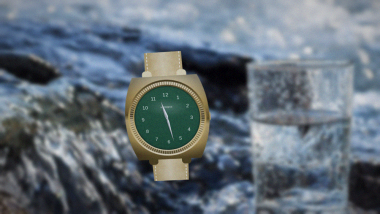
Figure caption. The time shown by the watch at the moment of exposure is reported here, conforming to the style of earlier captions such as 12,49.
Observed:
11,28
